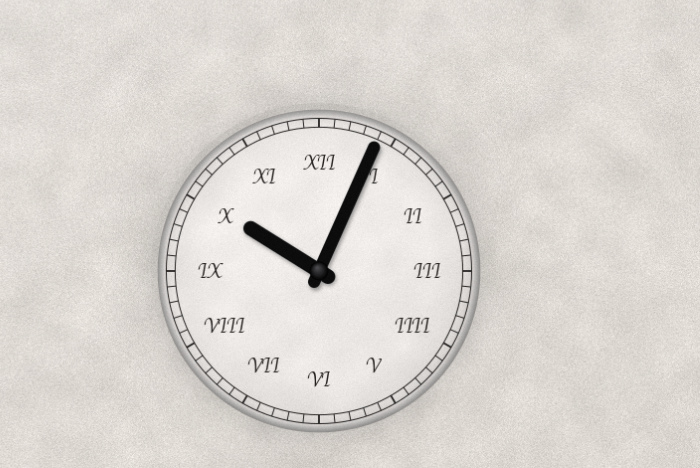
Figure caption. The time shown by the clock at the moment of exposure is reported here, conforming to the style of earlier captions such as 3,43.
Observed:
10,04
